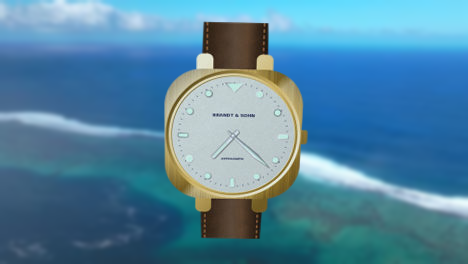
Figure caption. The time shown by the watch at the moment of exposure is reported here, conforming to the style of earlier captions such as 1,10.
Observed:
7,22
